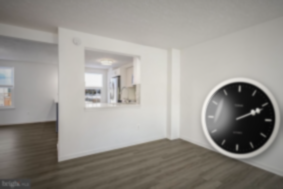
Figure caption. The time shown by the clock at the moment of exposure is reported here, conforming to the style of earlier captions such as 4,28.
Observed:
2,11
